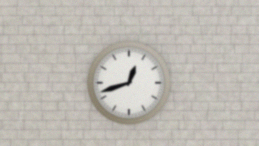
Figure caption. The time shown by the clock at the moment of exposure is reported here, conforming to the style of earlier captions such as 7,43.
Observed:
12,42
